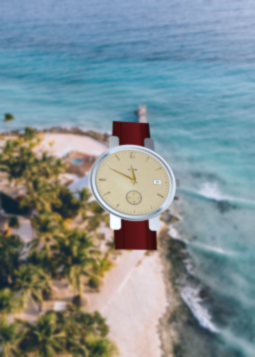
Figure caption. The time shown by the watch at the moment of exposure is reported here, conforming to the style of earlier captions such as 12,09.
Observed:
11,50
